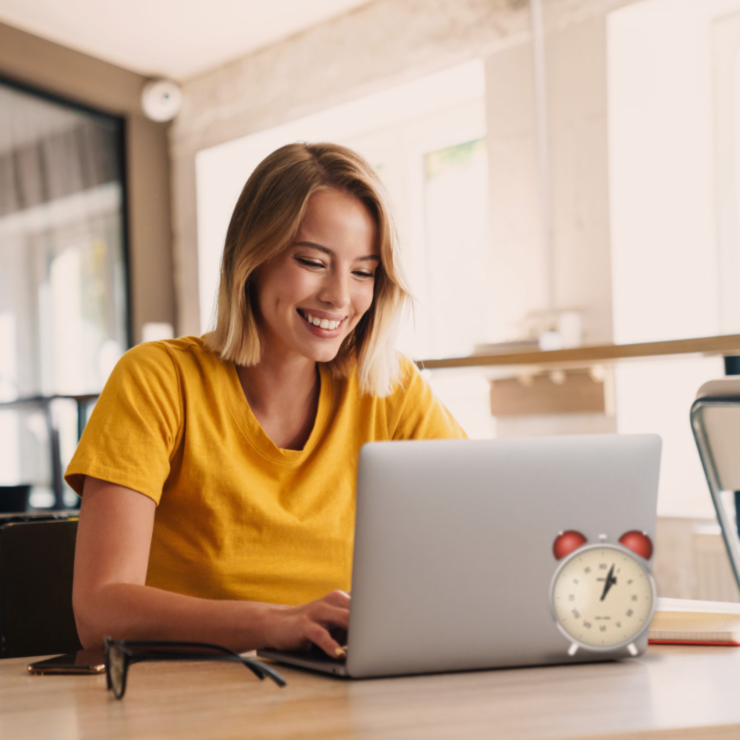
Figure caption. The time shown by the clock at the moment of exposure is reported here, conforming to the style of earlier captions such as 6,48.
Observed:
1,03
